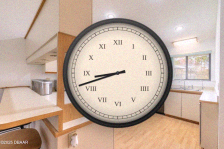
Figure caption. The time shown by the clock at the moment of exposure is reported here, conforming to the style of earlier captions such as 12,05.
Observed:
8,42
